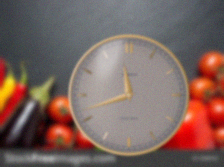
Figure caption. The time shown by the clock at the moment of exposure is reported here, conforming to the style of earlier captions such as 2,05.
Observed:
11,42
